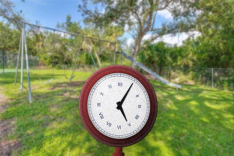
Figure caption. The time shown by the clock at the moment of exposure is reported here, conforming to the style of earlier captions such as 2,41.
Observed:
5,05
